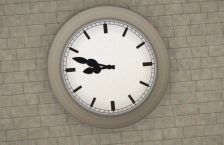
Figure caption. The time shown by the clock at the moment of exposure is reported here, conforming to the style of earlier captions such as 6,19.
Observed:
8,48
